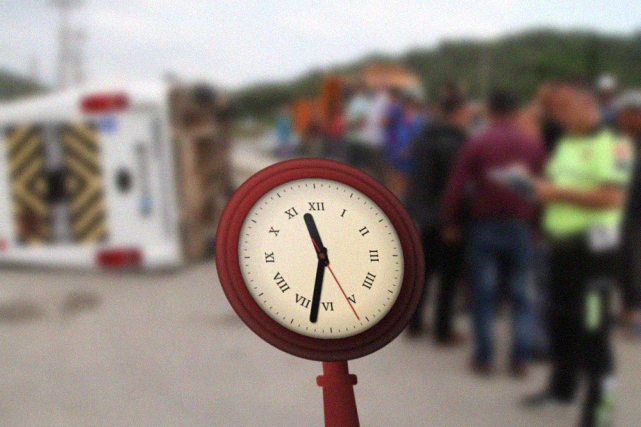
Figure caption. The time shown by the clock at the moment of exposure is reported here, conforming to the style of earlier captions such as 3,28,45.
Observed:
11,32,26
